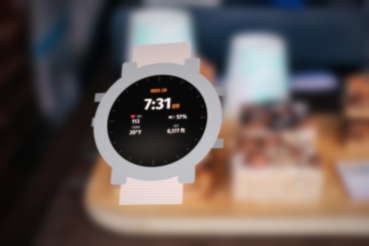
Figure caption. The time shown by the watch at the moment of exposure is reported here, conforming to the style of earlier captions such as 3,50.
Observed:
7,31
